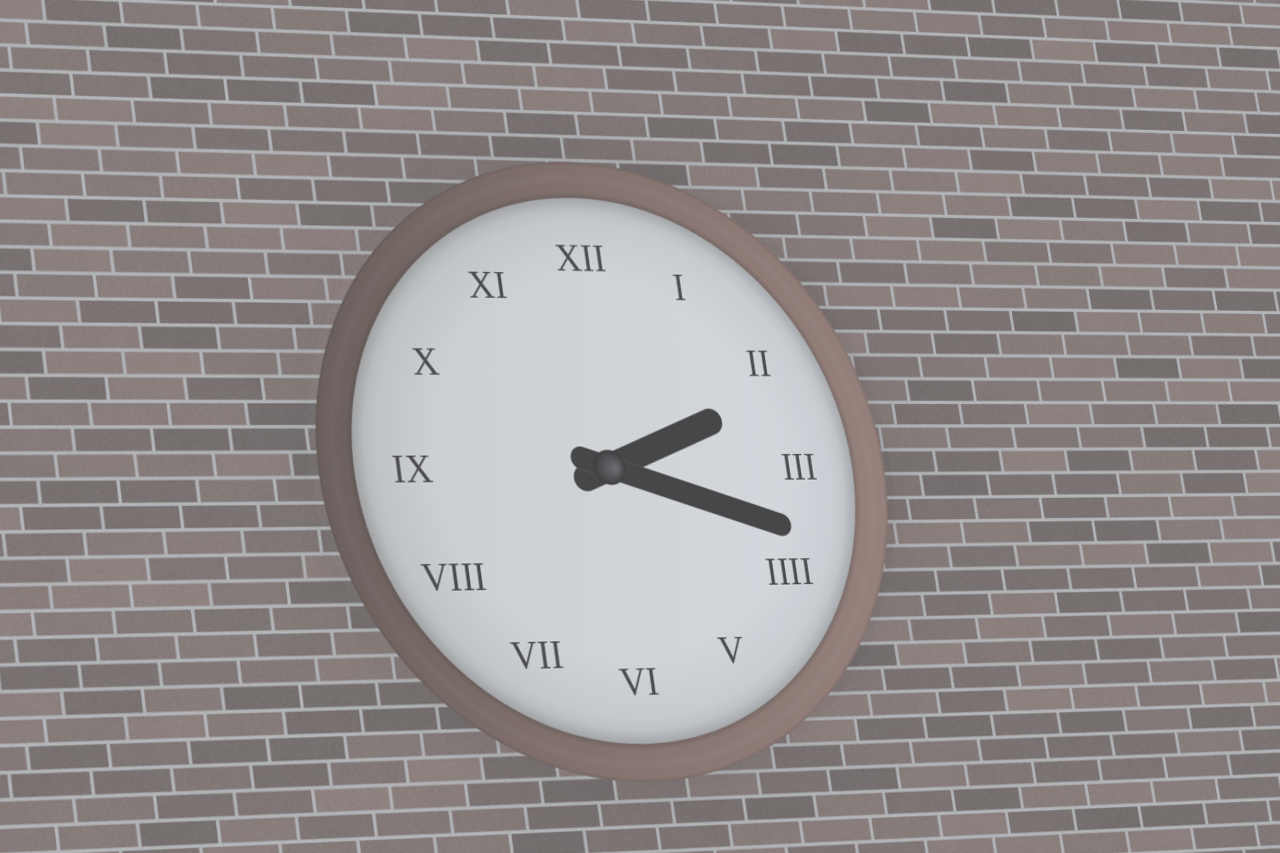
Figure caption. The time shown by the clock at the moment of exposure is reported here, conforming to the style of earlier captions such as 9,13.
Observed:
2,18
